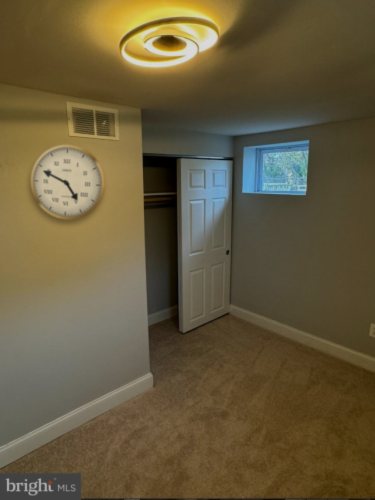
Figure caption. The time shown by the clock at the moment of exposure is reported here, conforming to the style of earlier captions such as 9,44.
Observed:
4,49
